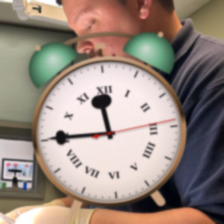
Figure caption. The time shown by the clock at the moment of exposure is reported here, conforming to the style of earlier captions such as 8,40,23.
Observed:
11,45,14
